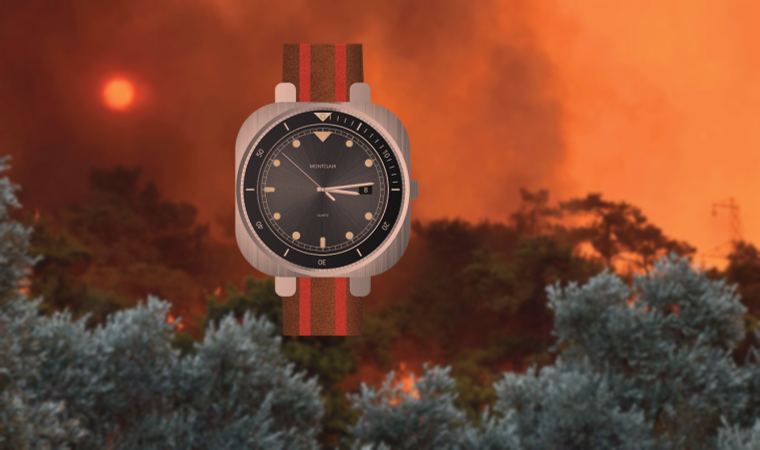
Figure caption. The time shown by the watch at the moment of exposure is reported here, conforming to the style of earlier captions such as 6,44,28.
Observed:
3,13,52
